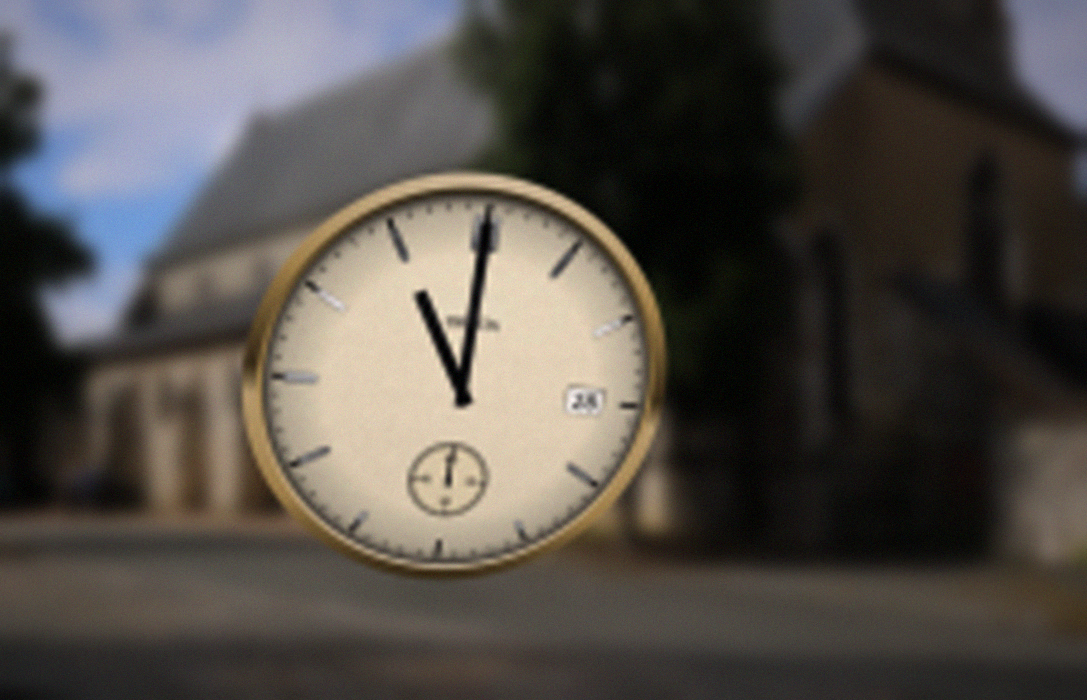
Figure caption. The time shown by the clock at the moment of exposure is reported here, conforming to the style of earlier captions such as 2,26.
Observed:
11,00
